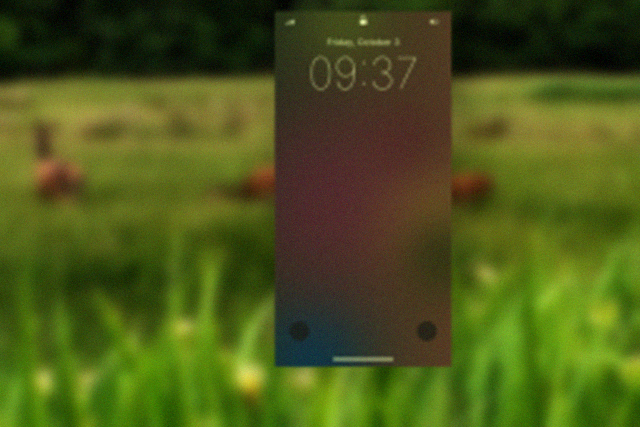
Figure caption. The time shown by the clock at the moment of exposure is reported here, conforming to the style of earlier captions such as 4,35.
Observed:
9,37
